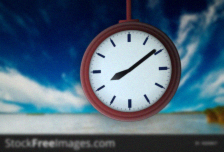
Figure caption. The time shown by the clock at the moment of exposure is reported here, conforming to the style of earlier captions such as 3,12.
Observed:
8,09
